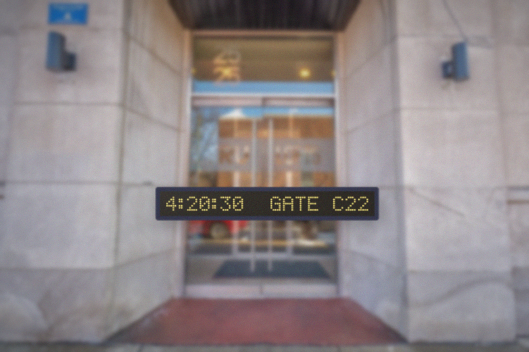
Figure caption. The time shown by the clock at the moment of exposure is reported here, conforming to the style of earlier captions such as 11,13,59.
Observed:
4,20,30
